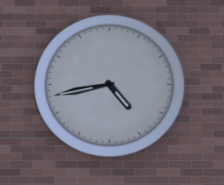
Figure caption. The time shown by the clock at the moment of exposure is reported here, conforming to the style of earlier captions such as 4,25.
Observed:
4,43
